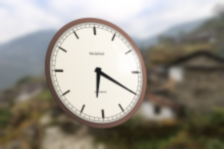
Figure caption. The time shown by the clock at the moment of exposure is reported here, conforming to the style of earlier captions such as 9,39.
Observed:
6,20
